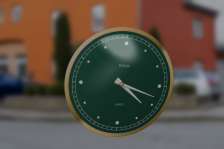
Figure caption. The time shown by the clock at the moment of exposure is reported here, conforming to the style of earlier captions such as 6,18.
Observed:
4,18
